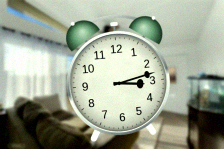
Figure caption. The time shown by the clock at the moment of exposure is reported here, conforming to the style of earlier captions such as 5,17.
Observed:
3,13
